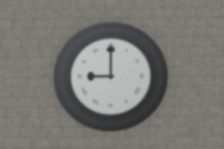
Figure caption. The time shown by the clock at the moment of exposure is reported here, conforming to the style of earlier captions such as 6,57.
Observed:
9,00
